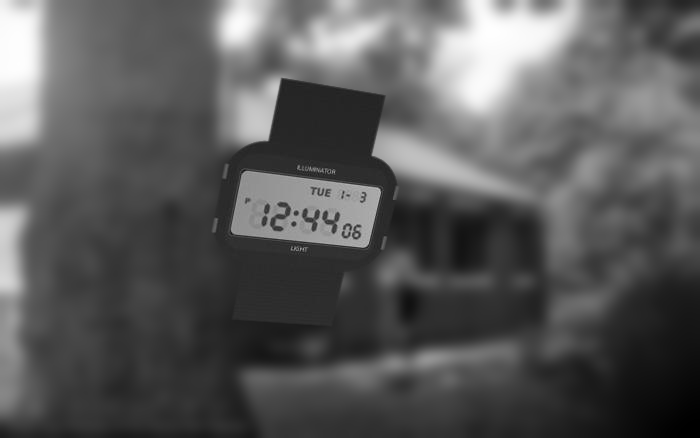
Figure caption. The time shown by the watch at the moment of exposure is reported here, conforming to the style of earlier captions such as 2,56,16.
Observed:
12,44,06
